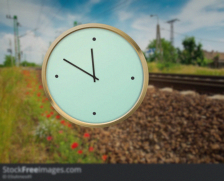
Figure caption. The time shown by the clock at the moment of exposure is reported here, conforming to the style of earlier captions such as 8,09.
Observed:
11,50
